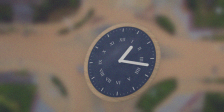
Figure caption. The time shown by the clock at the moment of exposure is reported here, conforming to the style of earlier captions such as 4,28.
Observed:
1,17
